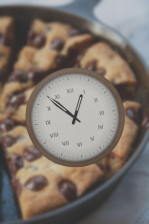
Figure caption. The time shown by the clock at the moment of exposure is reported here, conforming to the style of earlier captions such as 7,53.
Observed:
12,53
